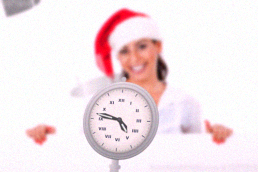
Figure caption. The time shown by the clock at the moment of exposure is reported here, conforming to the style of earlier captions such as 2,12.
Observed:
4,47
